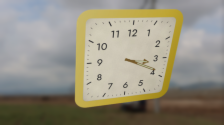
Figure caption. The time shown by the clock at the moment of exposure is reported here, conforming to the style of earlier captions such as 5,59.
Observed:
3,19
